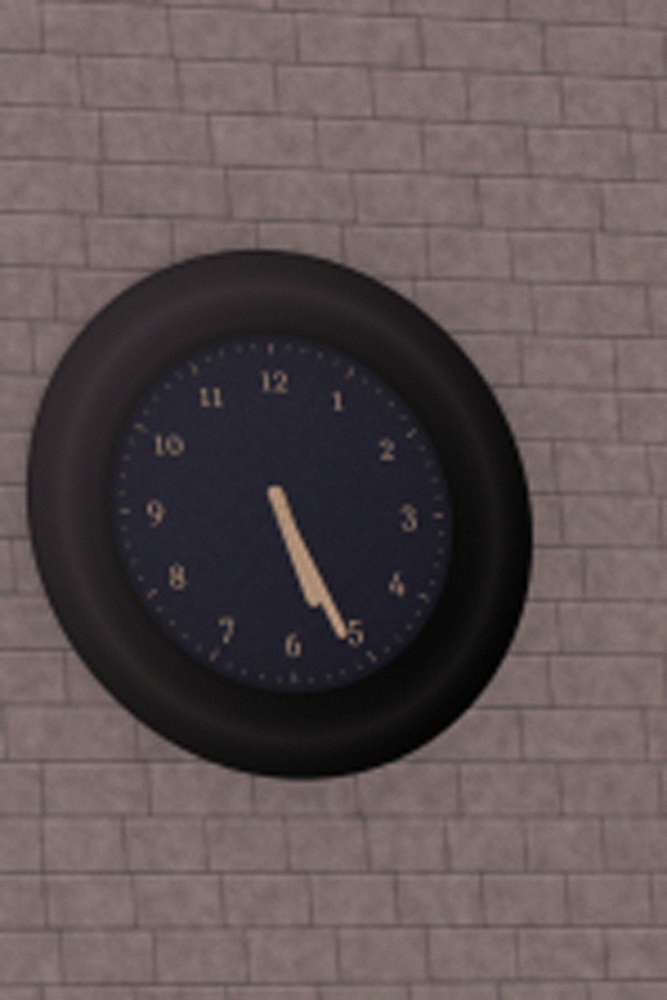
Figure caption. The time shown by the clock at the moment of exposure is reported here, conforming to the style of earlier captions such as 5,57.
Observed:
5,26
